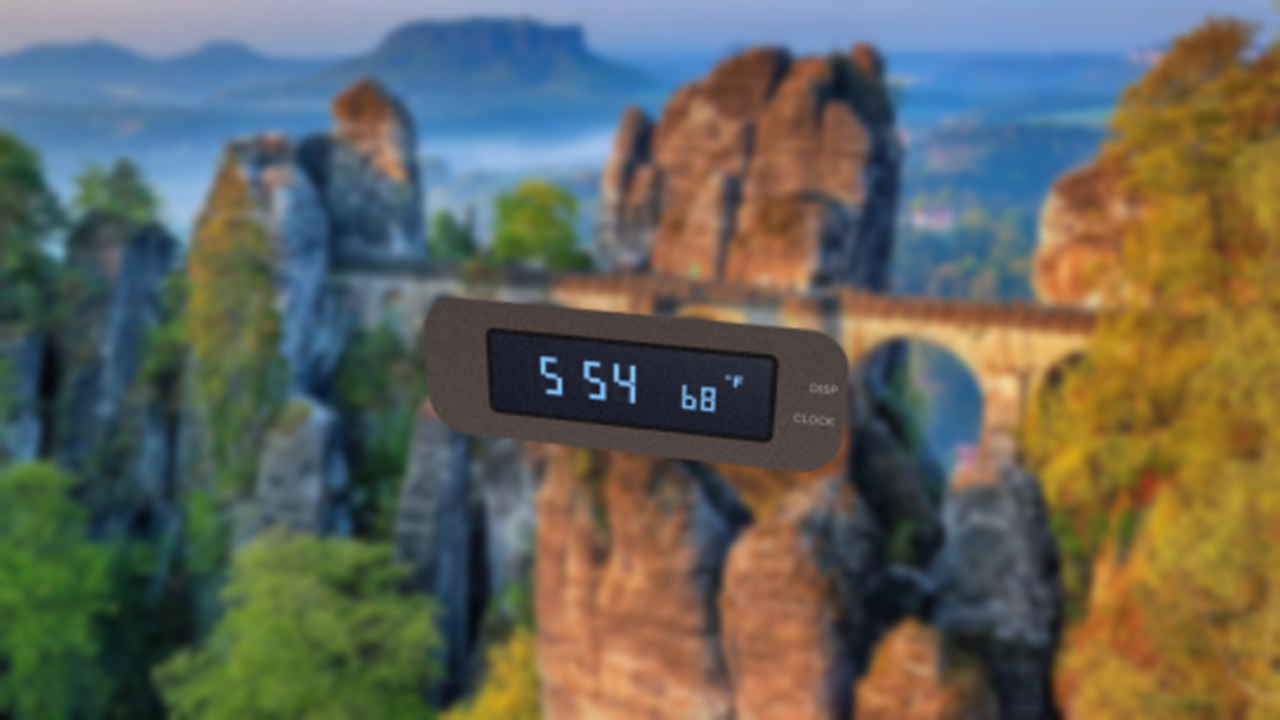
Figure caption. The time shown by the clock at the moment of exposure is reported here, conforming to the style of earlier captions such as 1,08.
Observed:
5,54
